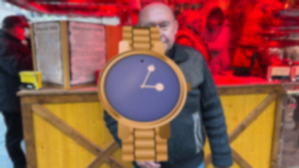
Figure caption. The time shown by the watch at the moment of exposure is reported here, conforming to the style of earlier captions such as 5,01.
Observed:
3,04
